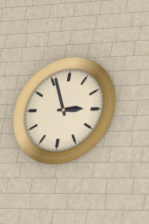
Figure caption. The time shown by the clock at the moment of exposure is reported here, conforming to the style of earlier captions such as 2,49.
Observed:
2,56
